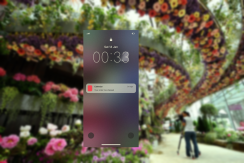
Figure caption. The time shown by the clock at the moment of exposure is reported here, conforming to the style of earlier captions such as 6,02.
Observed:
0,33
